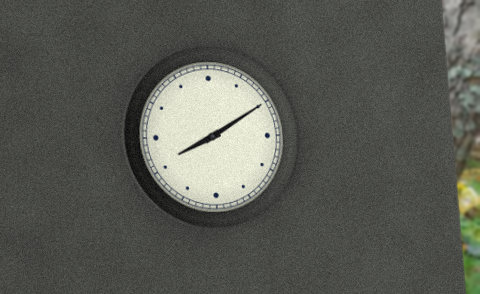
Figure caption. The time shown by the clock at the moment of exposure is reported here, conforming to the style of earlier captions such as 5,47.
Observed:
8,10
